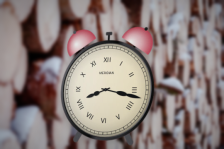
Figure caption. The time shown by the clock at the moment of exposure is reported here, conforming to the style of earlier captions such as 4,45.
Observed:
8,17
